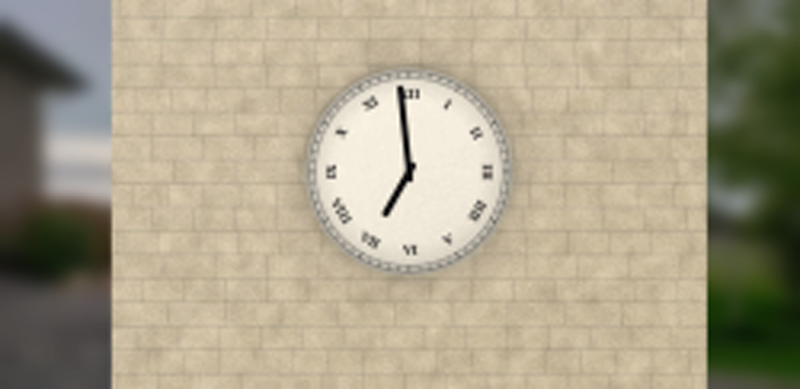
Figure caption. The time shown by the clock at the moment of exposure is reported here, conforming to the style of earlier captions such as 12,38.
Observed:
6,59
